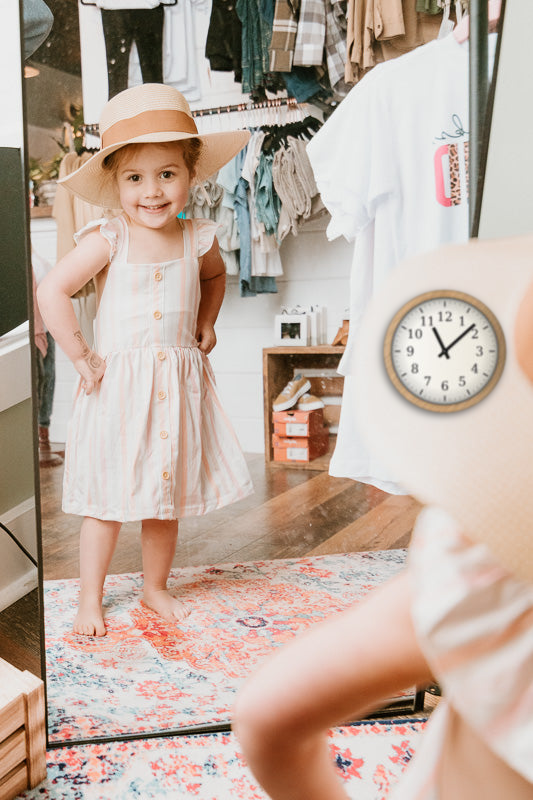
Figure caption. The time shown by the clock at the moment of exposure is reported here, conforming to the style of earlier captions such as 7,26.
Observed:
11,08
